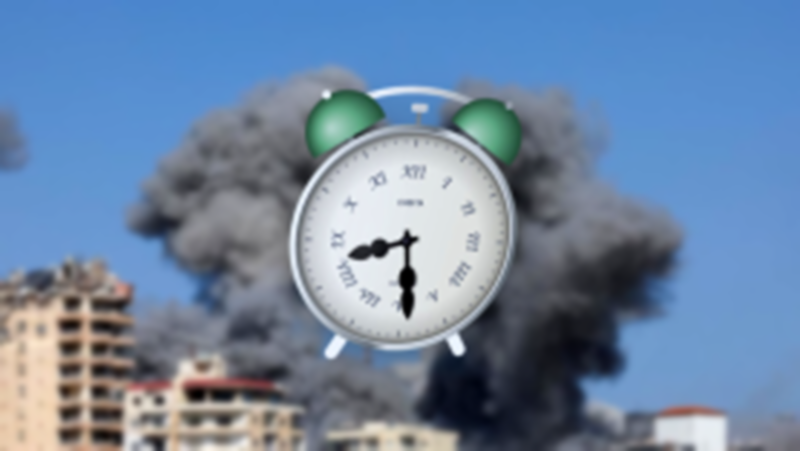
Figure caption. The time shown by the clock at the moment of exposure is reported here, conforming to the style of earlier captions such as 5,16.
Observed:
8,29
